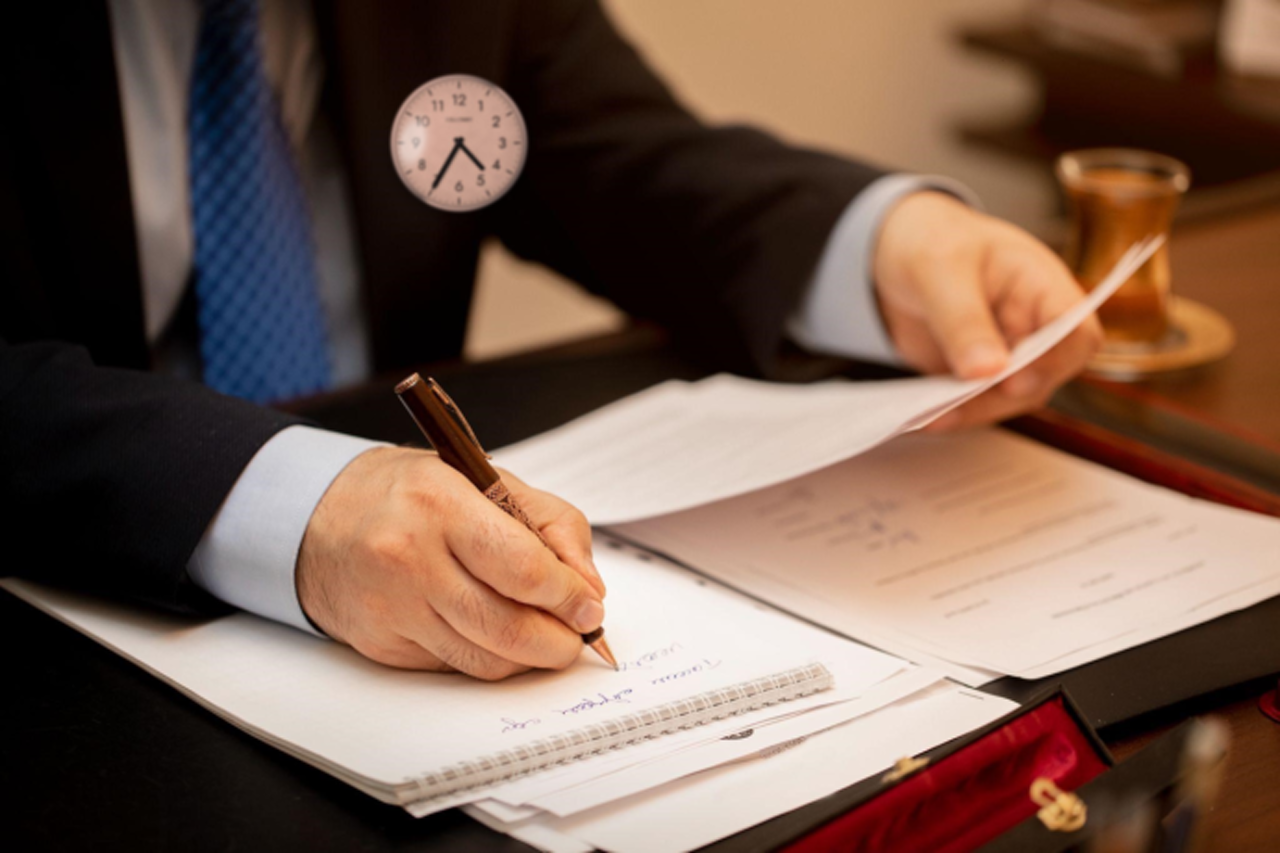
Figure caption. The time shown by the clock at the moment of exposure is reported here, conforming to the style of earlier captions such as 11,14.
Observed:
4,35
